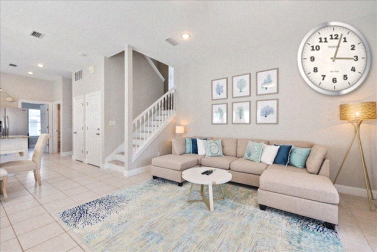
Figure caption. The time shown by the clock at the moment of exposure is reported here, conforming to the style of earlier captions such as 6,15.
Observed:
3,03
